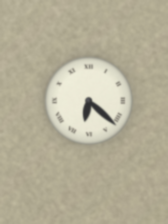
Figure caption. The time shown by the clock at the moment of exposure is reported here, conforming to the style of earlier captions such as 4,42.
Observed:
6,22
